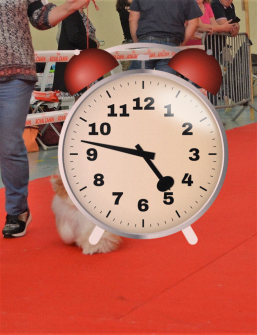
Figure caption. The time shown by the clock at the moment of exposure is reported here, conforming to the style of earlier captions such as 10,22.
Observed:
4,47
